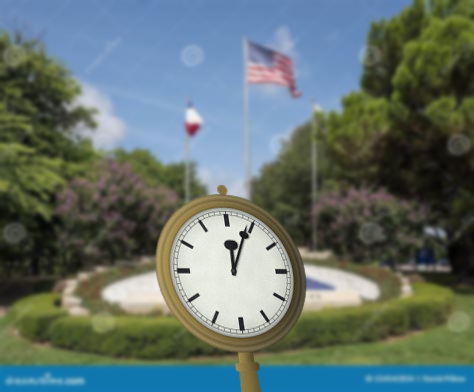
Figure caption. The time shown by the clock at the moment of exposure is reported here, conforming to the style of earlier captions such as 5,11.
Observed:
12,04
